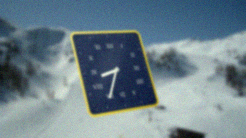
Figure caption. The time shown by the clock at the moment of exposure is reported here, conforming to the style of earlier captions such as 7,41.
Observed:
8,35
